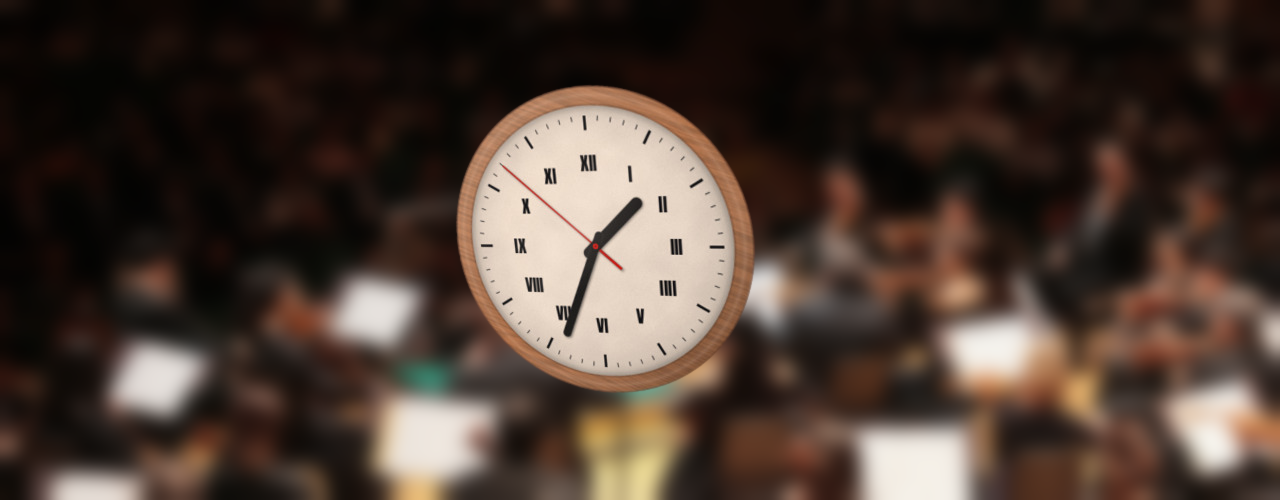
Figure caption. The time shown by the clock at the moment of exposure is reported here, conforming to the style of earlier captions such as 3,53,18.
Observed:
1,33,52
